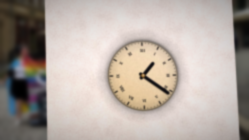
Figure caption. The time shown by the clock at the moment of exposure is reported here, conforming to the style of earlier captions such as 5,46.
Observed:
1,21
